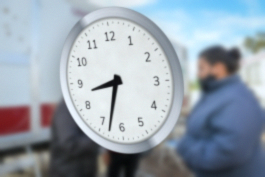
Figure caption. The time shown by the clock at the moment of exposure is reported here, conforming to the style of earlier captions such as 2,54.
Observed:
8,33
